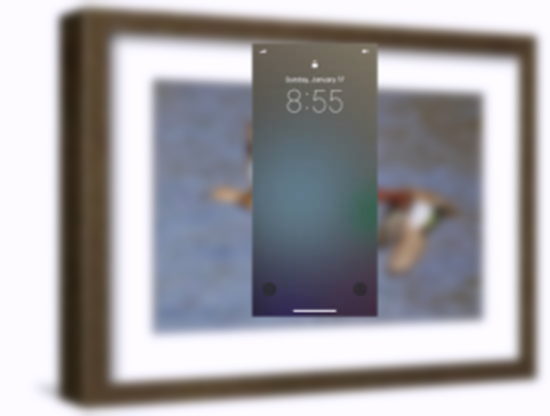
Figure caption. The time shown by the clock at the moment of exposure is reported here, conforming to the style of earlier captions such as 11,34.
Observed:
8,55
